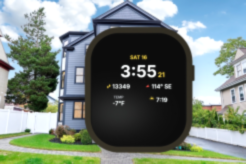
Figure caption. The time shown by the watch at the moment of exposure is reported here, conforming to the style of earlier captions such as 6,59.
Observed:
3,55
